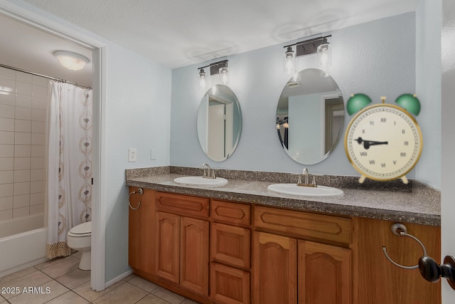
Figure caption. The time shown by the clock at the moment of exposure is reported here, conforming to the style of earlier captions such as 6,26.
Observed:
8,46
